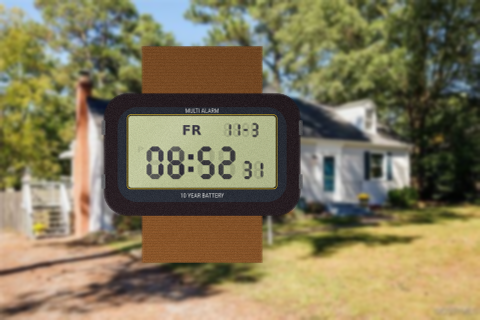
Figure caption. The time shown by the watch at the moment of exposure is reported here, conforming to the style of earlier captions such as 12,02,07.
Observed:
8,52,31
